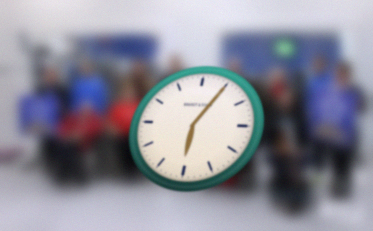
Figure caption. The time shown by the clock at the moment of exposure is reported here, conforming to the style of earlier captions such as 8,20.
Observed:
6,05
